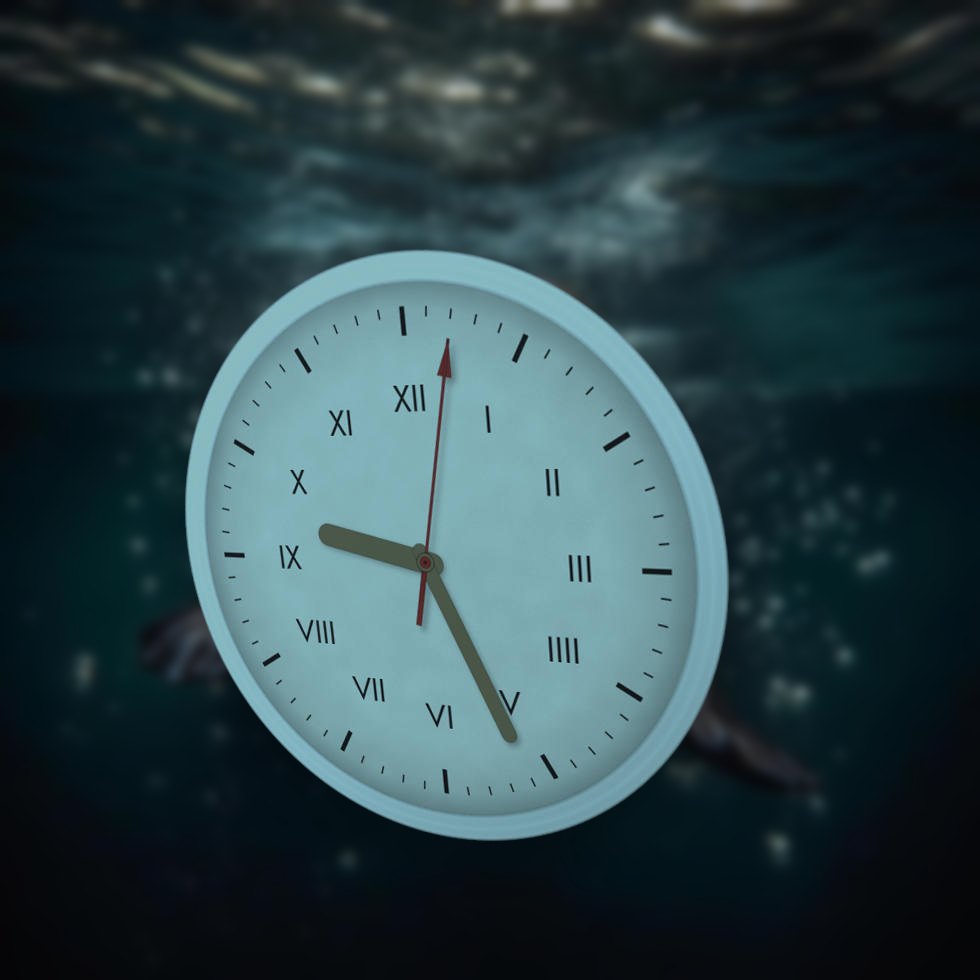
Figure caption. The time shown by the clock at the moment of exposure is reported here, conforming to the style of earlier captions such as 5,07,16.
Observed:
9,26,02
